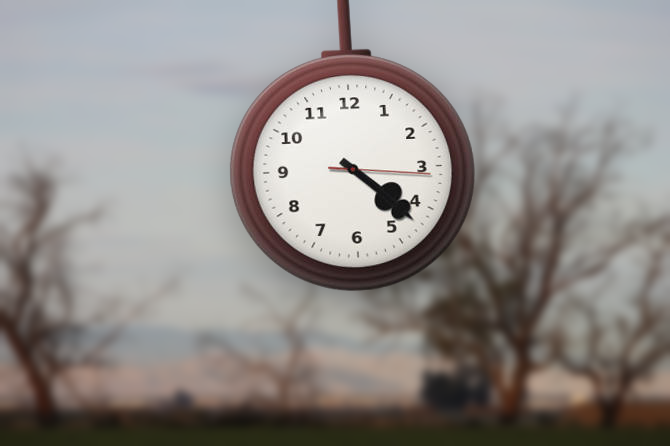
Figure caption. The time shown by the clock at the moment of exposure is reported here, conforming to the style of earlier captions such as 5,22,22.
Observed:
4,22,16
